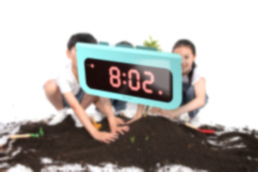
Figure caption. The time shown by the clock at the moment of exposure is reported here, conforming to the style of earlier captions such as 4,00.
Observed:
8,02
